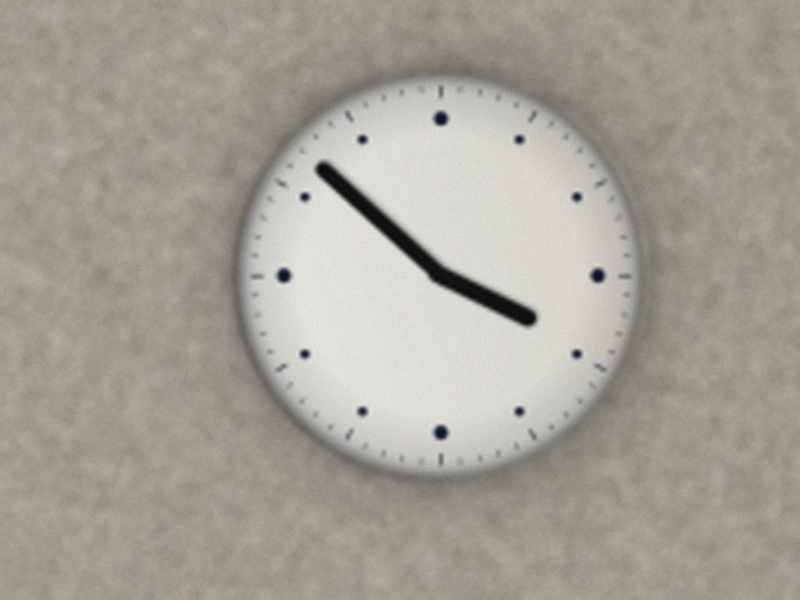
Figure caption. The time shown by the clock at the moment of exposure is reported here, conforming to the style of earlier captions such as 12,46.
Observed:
3,52
